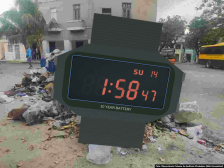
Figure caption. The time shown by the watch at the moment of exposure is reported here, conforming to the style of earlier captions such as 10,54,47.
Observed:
1,58,47
